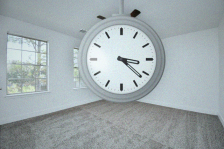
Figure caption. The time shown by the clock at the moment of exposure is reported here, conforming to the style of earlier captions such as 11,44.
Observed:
3,22
